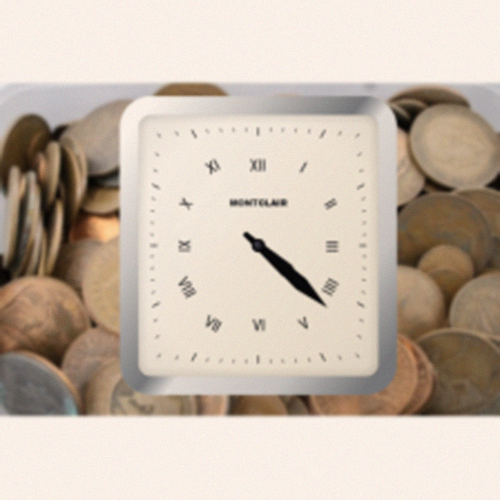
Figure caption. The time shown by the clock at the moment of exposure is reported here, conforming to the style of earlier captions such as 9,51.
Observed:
4,22
